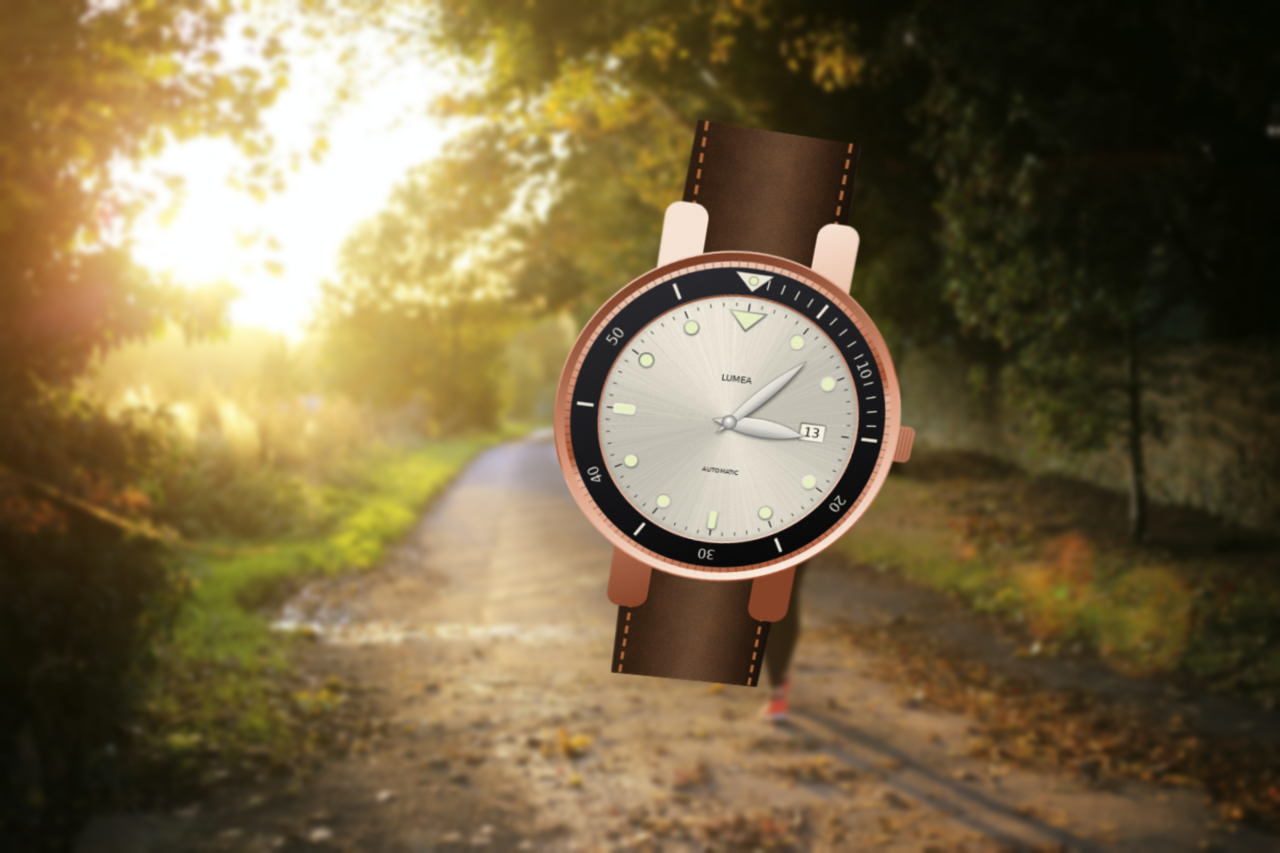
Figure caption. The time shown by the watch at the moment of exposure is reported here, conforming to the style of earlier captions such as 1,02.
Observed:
3,07
